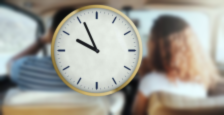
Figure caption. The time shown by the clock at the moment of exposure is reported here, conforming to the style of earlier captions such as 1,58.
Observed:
9,56
